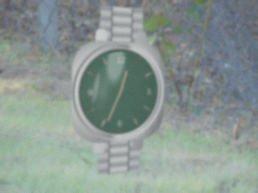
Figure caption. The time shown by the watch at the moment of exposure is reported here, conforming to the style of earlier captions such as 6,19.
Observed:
12,34
